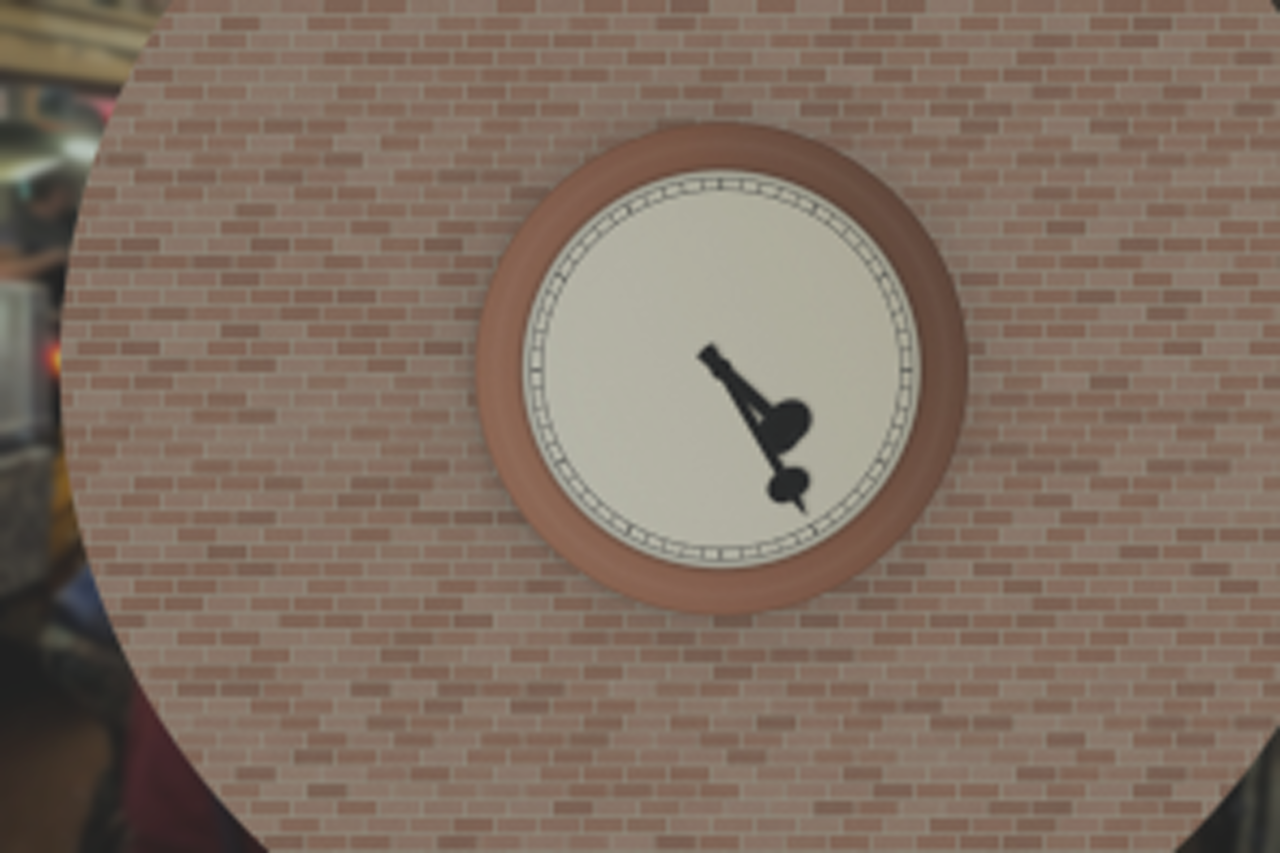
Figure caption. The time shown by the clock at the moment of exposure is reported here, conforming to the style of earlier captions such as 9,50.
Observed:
4,25
